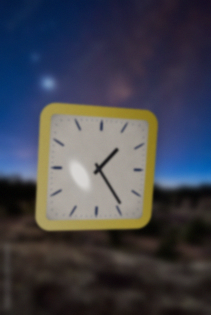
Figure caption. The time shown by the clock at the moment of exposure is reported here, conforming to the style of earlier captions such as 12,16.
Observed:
1,24
